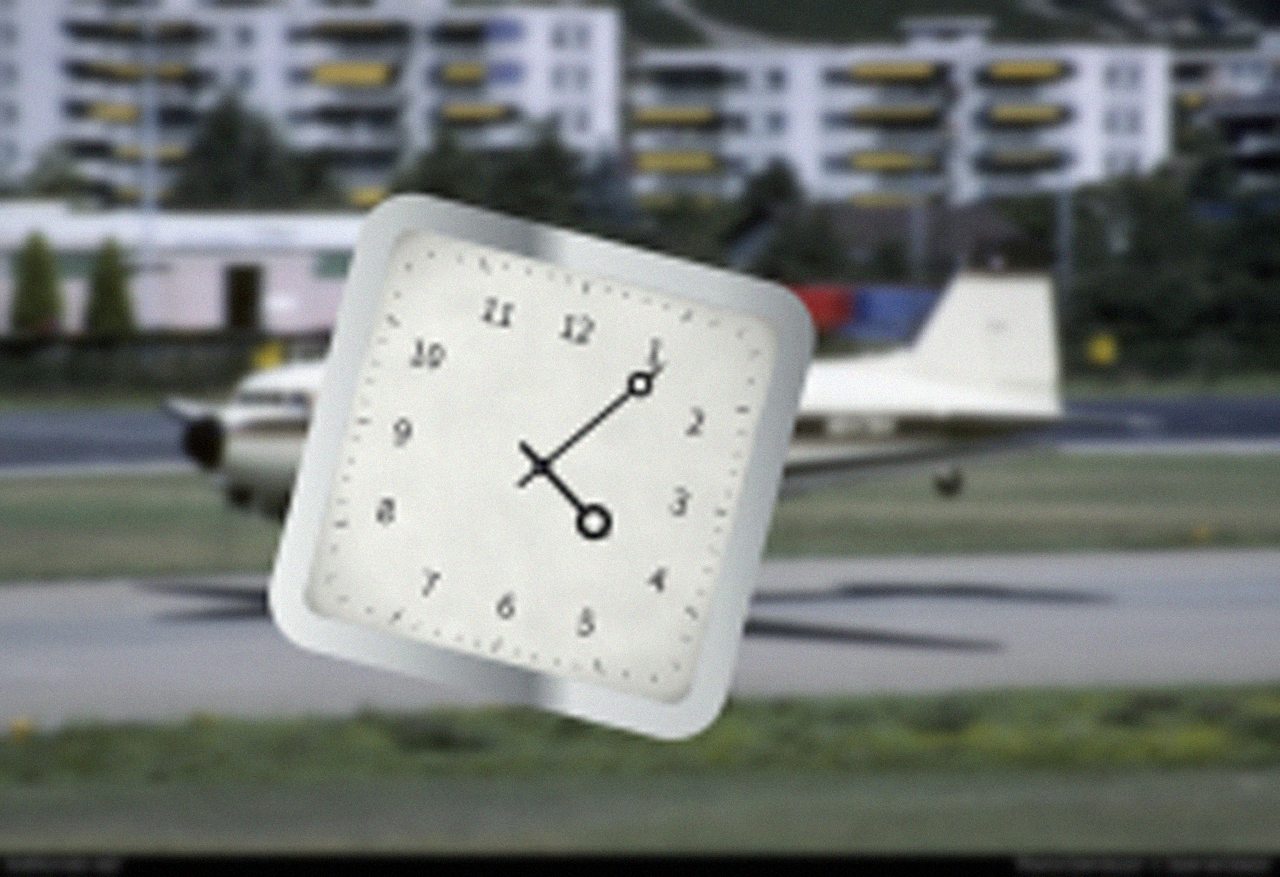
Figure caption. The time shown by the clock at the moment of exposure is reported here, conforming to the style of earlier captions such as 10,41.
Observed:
4,06
